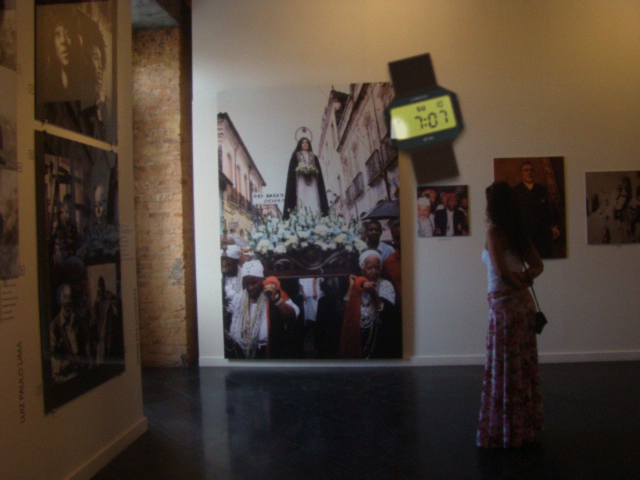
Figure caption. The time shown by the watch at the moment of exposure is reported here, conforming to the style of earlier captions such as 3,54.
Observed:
7,07
